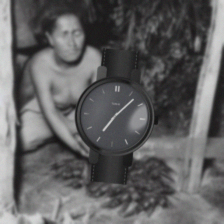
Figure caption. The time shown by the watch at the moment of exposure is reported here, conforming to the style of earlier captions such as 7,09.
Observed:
7,07
